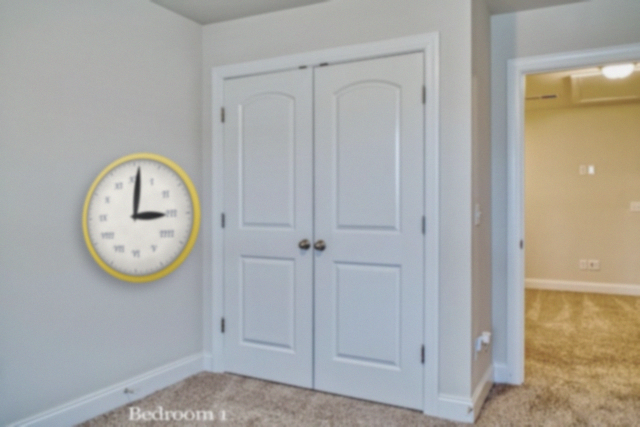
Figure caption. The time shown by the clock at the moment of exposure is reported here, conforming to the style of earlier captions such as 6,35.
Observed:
3,01
